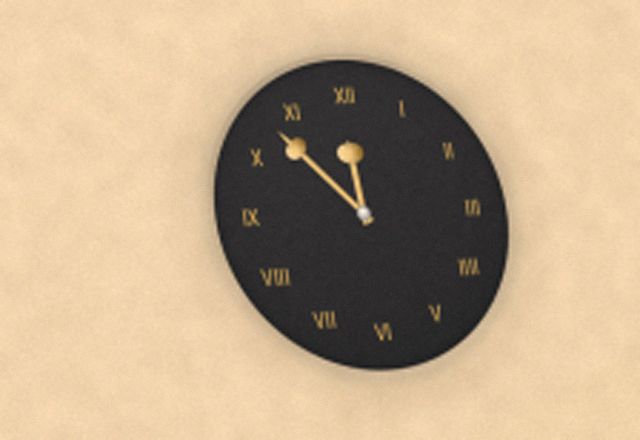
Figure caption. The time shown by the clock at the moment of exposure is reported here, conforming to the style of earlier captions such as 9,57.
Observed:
11,53
